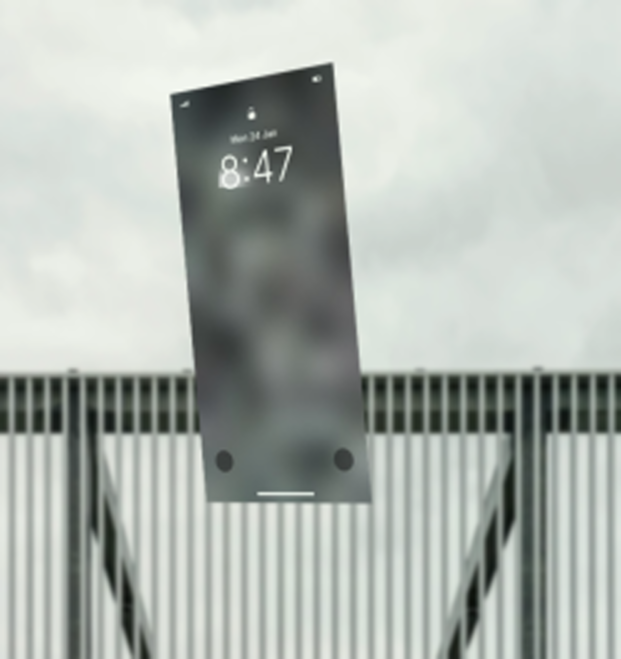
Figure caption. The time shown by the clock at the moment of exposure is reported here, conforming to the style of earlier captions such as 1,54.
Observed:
8,47
